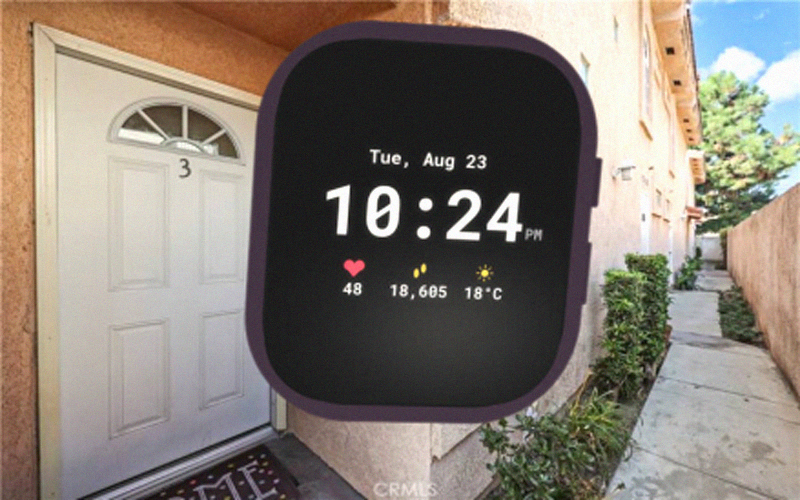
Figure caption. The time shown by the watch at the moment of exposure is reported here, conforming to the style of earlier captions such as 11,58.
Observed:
10,24
